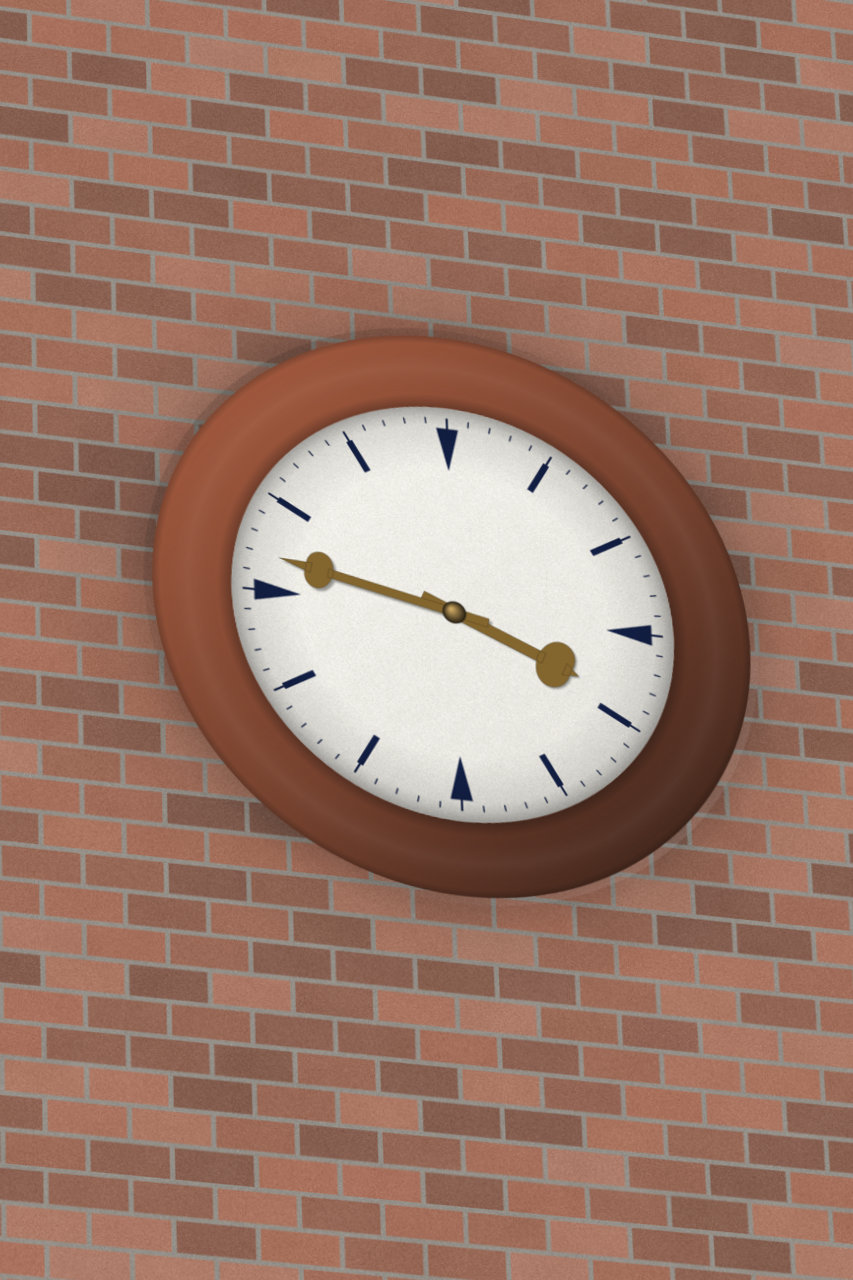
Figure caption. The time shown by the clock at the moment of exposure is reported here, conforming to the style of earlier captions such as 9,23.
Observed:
3,47
